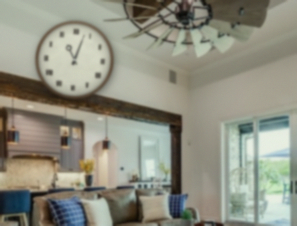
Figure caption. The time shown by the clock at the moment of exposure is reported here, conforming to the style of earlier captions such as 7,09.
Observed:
11,03
